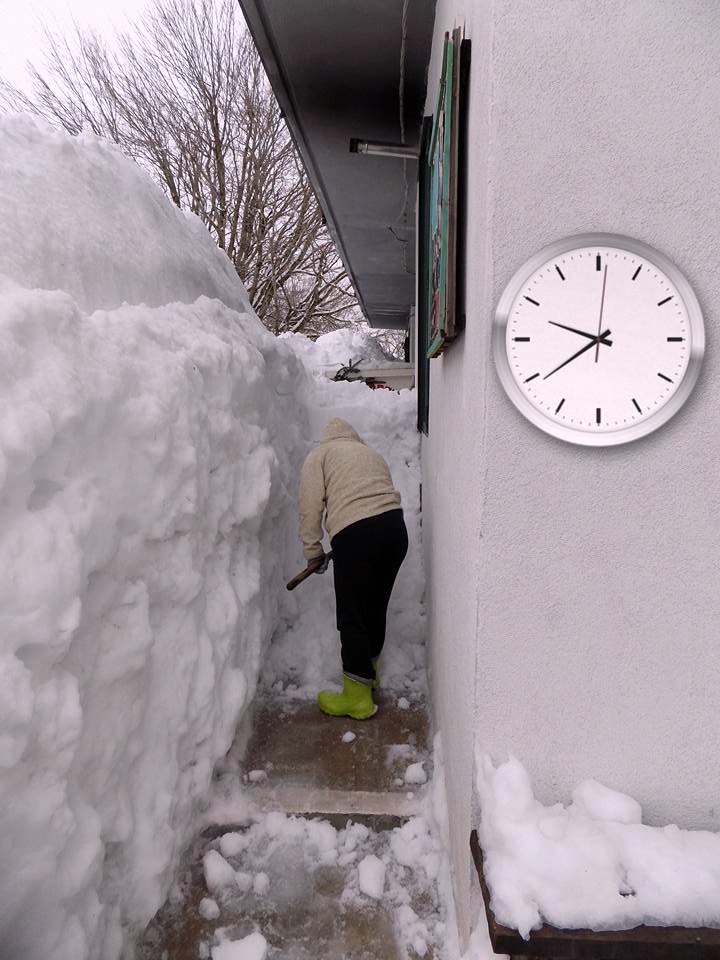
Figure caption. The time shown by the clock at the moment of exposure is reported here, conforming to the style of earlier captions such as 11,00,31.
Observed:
9,39,01
